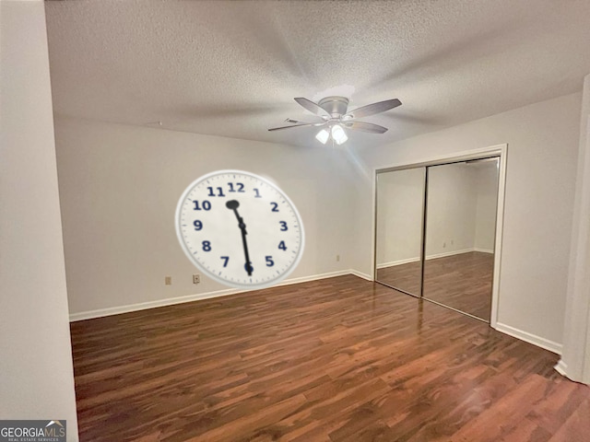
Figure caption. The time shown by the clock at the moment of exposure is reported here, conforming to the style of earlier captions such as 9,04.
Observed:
11,30
